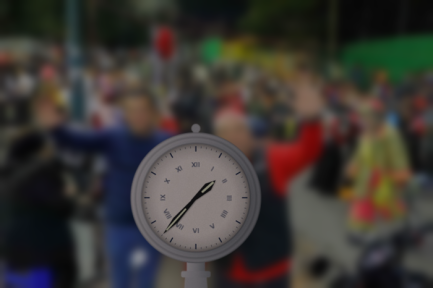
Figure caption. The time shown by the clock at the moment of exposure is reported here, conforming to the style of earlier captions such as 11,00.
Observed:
1,37
